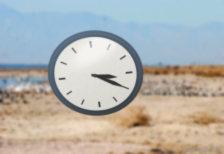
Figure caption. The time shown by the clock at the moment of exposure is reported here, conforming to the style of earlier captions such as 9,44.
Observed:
3,20
